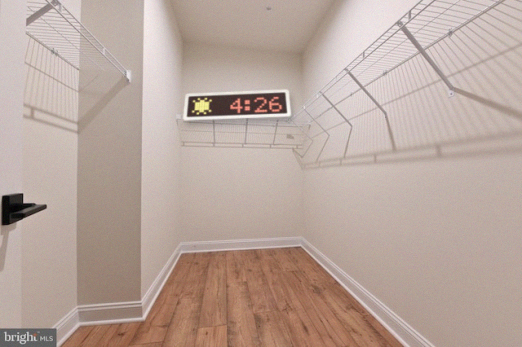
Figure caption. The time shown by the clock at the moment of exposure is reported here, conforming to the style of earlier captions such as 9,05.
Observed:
4,26
